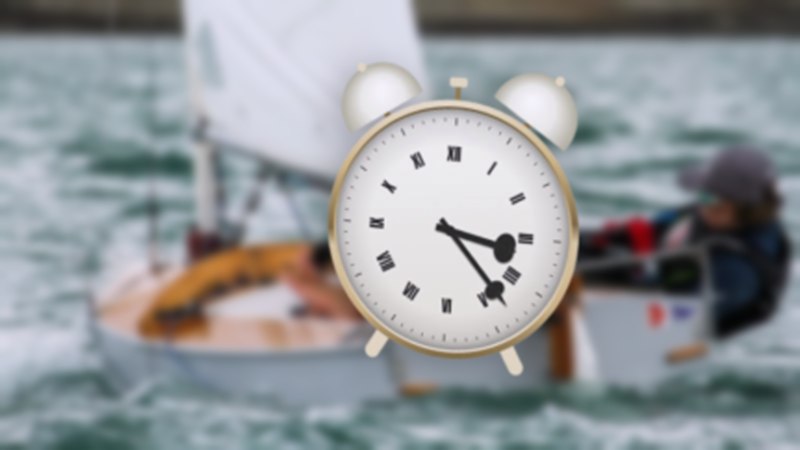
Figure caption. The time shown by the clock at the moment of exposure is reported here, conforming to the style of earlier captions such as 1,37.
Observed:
3,23
